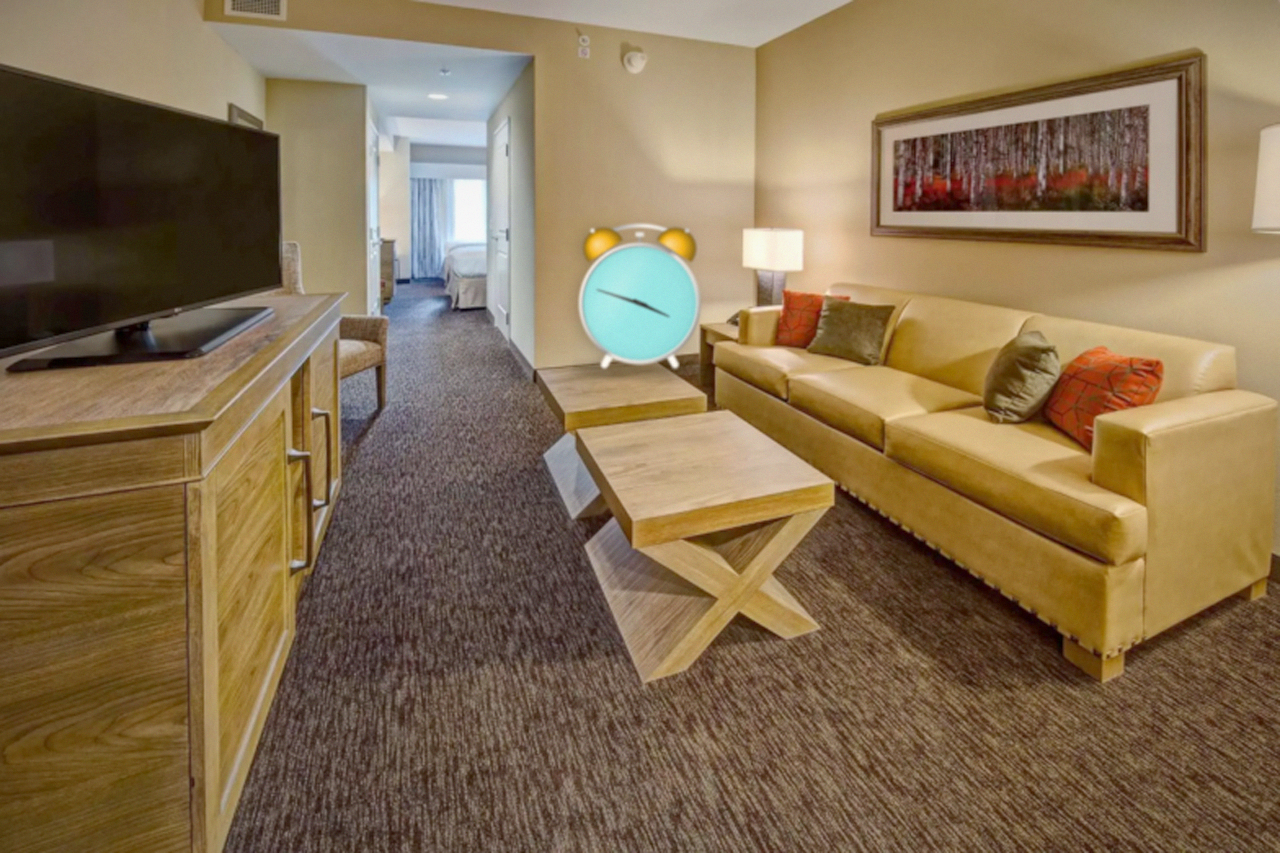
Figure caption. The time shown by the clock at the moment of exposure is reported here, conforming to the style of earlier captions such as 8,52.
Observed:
3,48
